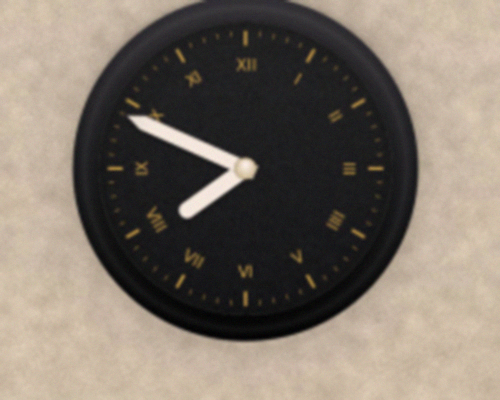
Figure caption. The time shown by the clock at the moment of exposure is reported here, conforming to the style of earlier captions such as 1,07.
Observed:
7,49
